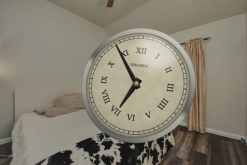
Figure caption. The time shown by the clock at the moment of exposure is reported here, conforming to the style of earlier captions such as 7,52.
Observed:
6,54
